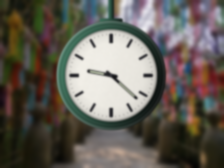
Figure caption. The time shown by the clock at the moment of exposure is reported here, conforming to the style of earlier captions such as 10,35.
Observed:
9,22
